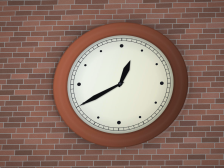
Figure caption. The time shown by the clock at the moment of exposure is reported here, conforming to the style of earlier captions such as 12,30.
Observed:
12,40
